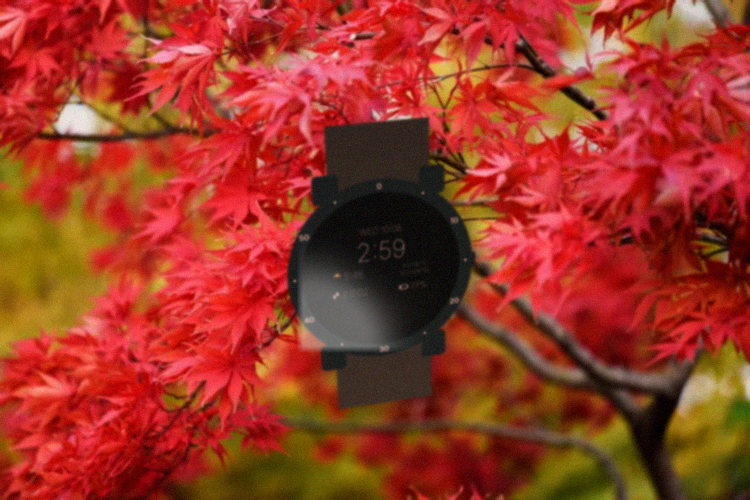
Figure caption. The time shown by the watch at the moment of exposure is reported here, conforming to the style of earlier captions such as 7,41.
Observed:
2,59
